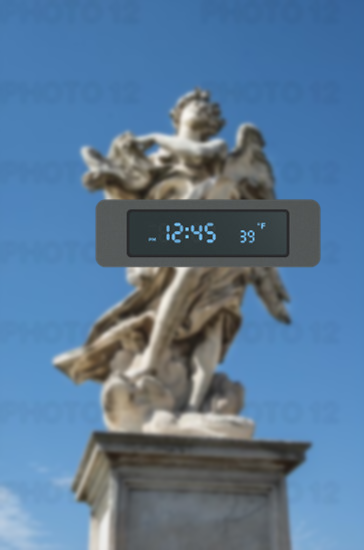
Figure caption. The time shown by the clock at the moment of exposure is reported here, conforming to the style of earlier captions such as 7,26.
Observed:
12,45
